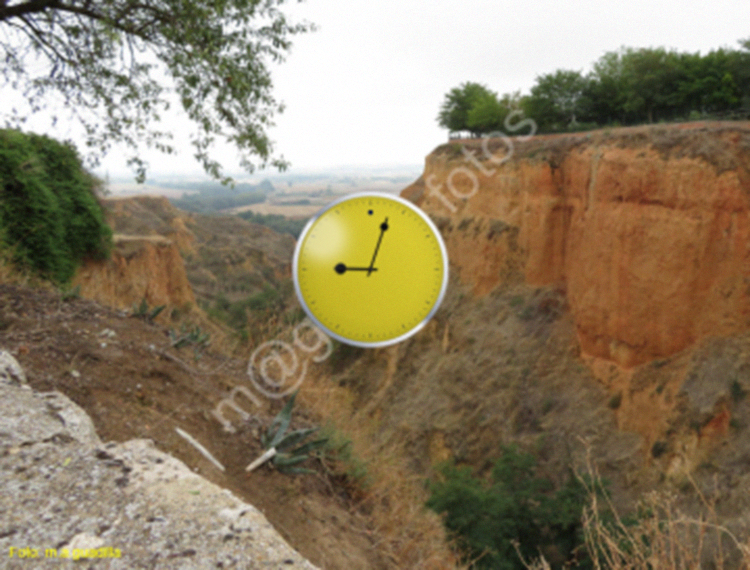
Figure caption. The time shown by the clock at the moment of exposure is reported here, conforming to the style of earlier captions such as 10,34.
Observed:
9,03
